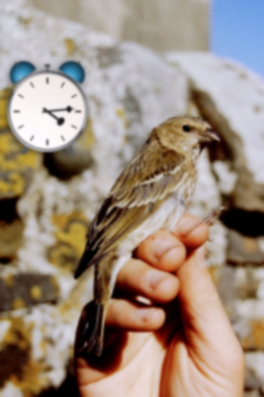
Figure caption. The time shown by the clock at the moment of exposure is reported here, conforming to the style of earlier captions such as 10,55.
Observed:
4,14
